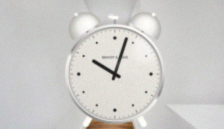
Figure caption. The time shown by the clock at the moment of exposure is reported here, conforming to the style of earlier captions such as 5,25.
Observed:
10,03
